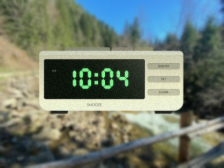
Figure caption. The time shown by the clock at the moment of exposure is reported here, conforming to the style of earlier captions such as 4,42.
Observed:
10,04
